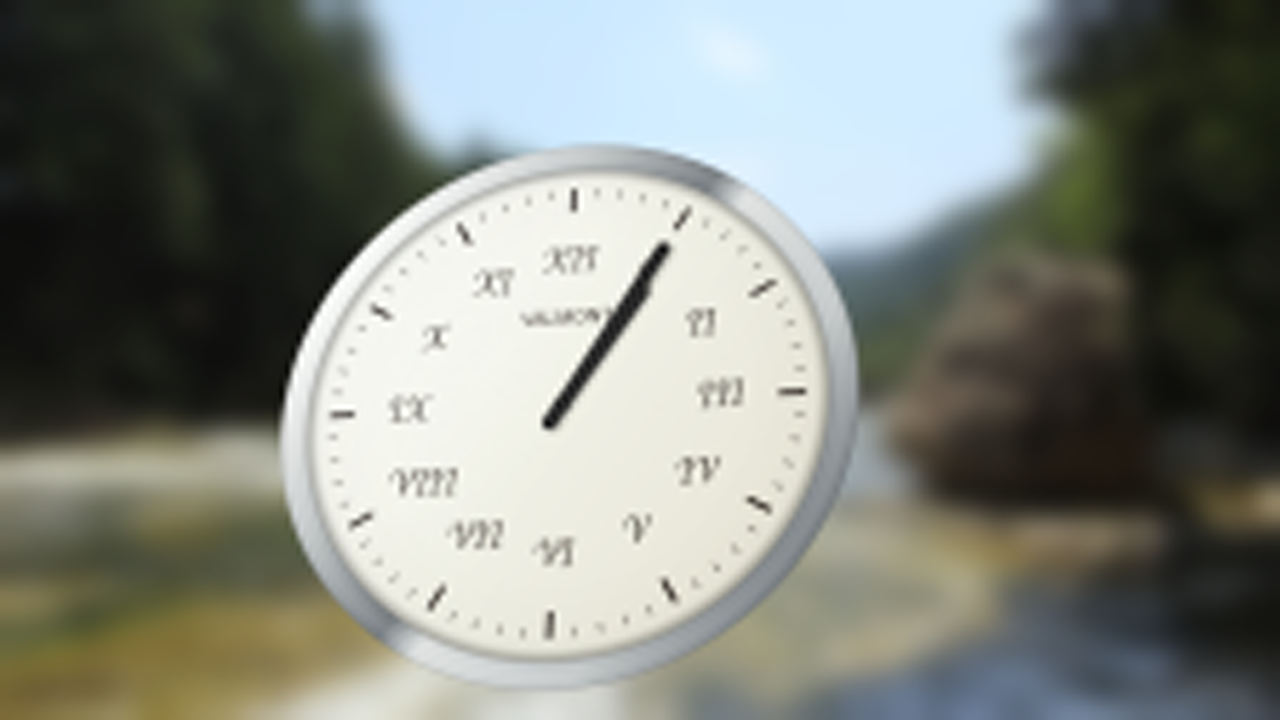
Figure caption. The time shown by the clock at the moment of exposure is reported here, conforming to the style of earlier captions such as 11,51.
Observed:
1,05
